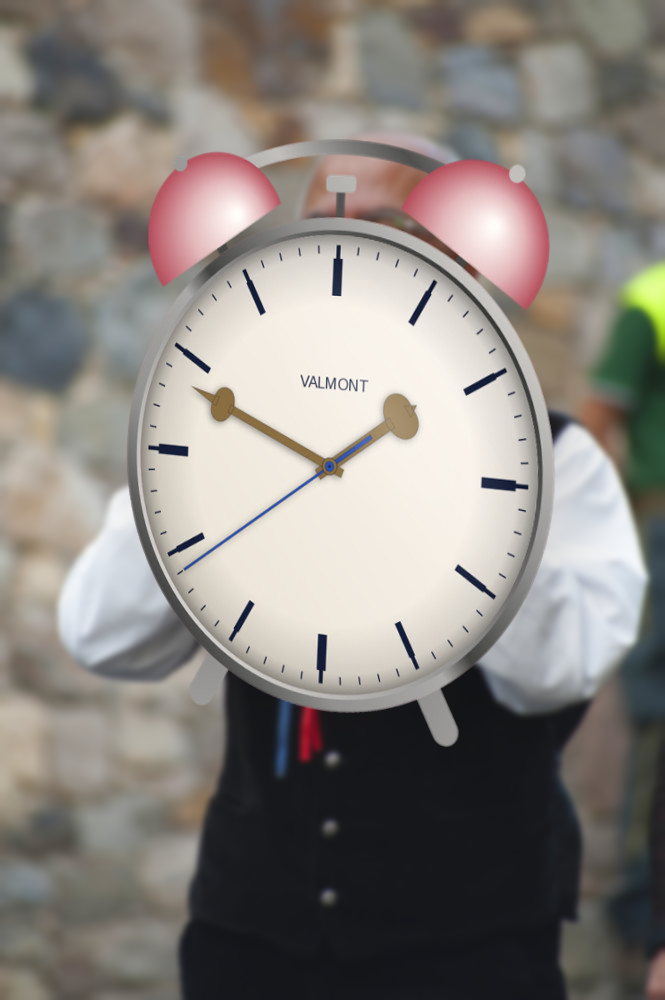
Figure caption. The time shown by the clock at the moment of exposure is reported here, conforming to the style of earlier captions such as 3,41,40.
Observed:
1,48,39
